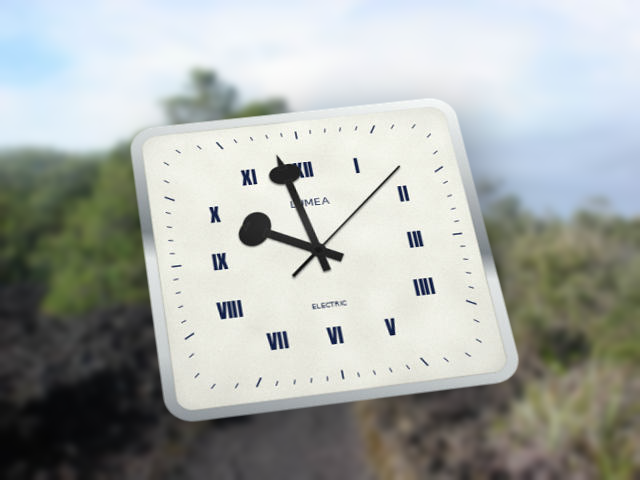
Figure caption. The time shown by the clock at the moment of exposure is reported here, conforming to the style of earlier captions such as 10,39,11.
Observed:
9,58,08
